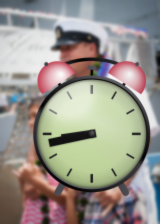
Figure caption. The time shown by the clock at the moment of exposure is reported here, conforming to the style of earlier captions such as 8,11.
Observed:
8,43
